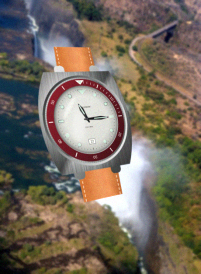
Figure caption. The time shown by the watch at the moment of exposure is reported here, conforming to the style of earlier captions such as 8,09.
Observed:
11,15
